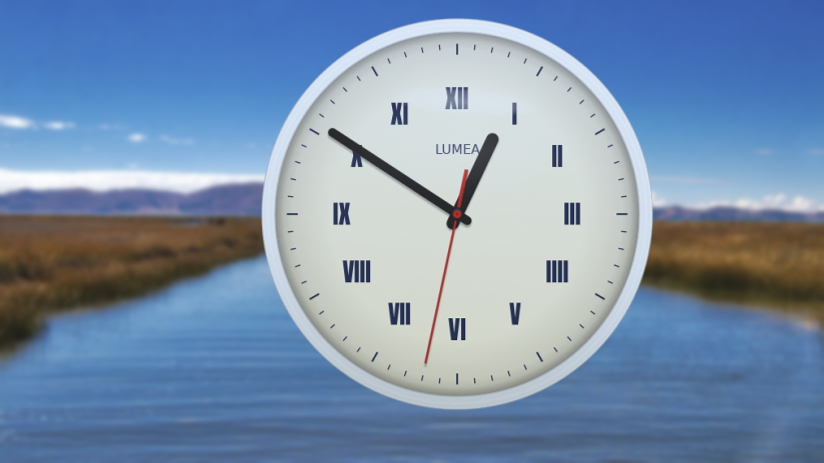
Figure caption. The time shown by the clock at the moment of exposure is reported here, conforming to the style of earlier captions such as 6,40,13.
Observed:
12,50,32
